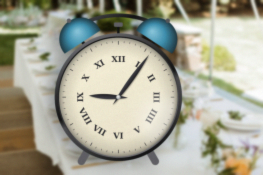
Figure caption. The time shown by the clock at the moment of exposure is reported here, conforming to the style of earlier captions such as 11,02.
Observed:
9,06
